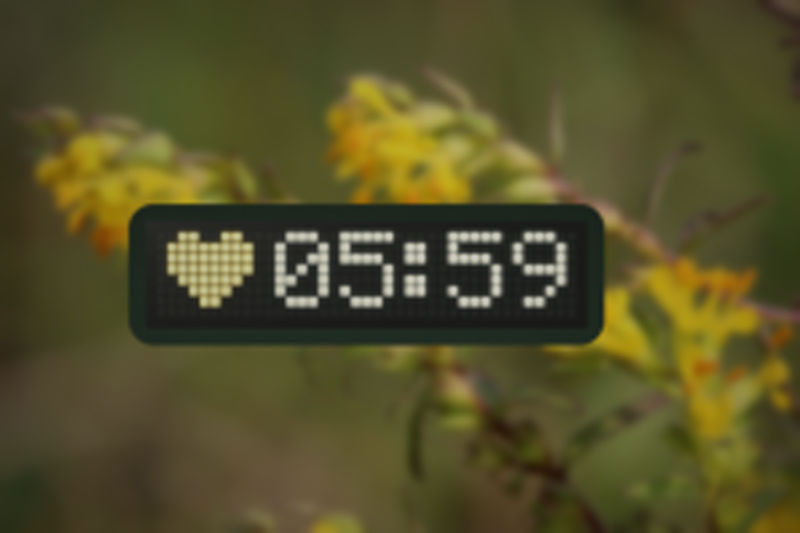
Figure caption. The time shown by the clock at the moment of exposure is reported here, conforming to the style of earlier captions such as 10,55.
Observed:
5,59
